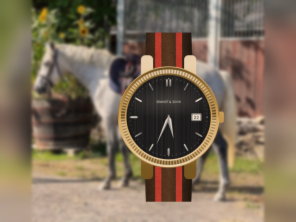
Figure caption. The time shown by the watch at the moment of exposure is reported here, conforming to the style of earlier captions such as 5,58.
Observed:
5,34
